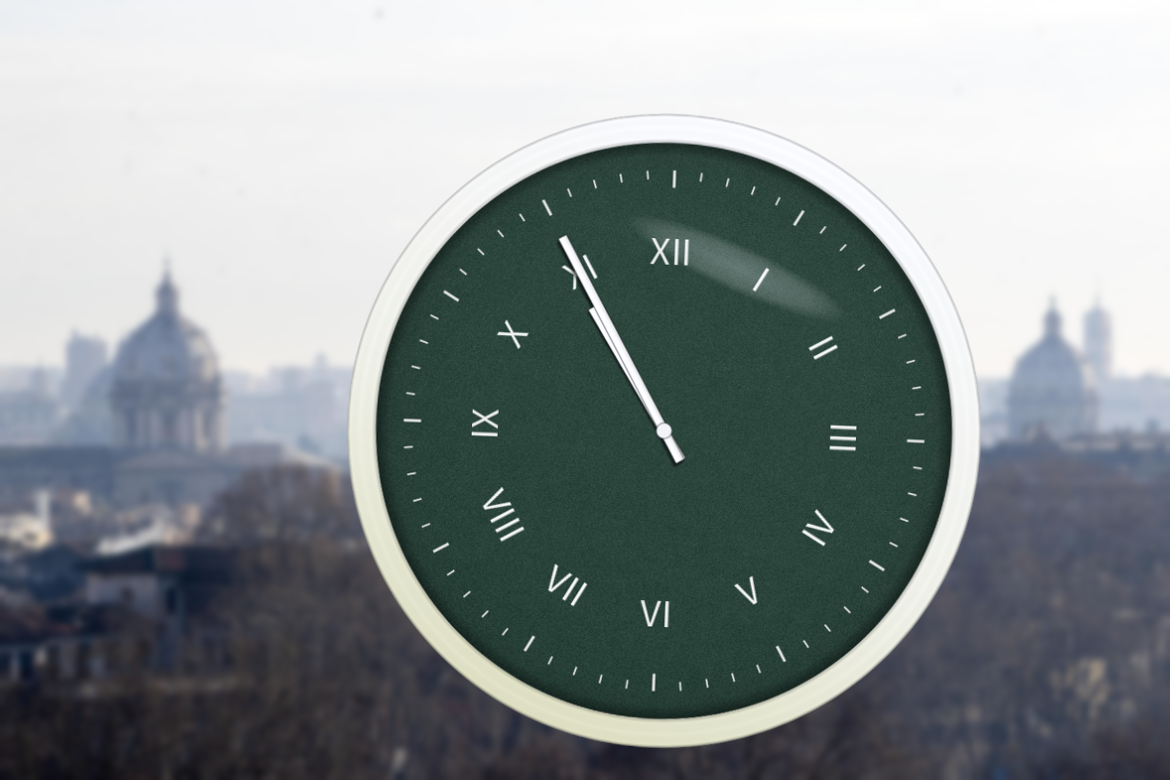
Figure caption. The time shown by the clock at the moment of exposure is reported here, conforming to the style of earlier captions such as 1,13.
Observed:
10,55
